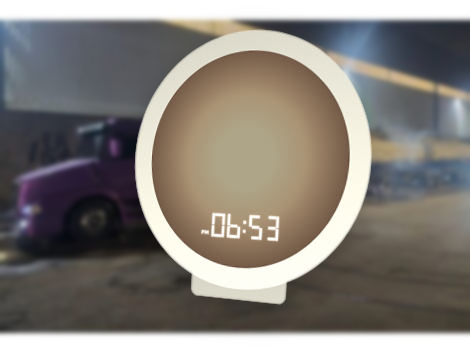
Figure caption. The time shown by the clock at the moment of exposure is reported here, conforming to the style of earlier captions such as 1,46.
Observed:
6,53
